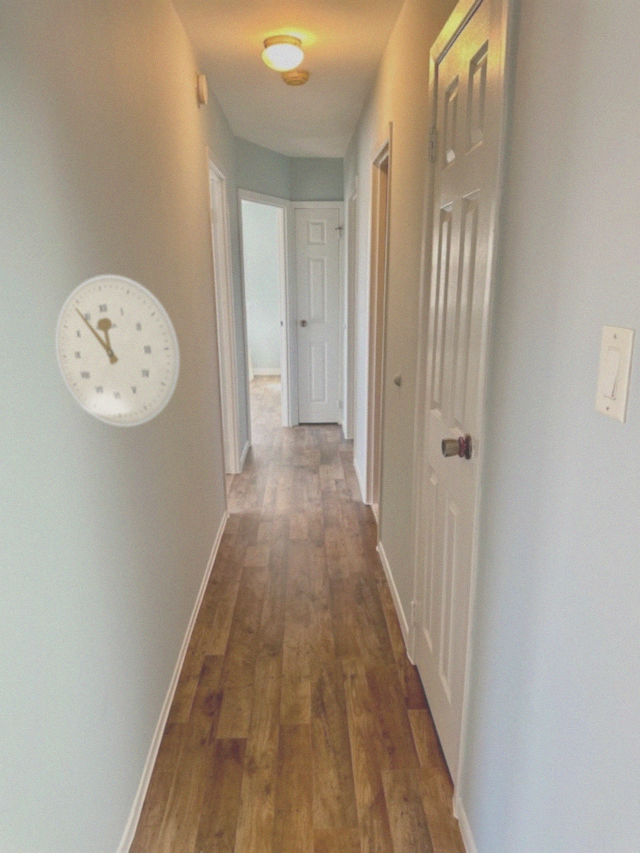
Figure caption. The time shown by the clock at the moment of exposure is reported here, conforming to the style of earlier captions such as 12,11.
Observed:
11,54
